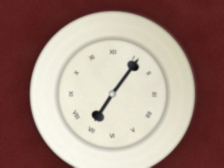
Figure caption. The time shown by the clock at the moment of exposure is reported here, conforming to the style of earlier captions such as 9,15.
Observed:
7,06
